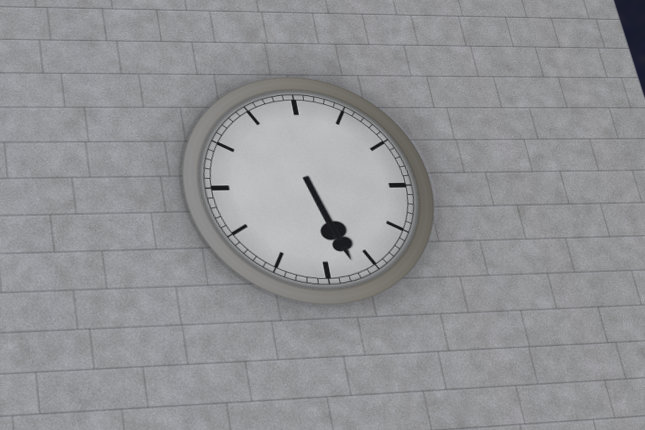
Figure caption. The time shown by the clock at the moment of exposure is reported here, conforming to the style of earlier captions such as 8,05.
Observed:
5,27
